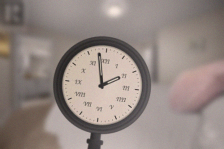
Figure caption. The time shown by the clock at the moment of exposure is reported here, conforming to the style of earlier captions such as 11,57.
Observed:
1,58
